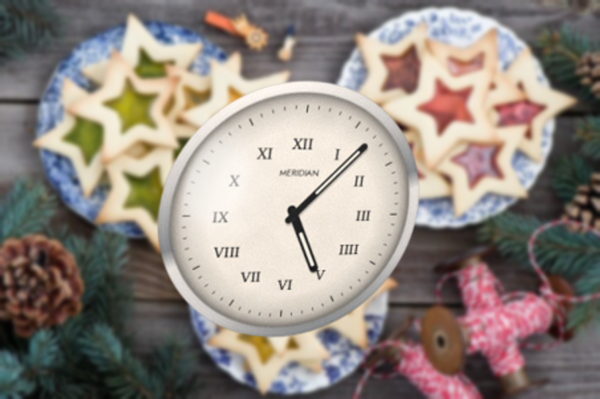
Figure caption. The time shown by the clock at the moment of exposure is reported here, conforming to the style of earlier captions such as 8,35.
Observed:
5,07
